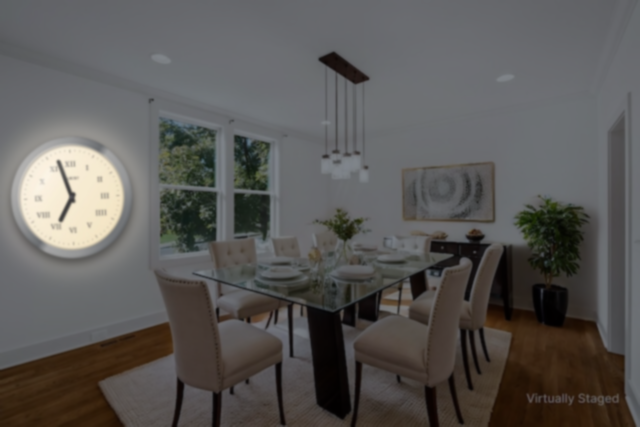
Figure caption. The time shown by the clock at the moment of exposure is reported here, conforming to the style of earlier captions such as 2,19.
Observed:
6,57
